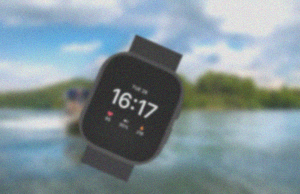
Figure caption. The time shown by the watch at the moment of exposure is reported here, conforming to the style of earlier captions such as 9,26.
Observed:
16,17
